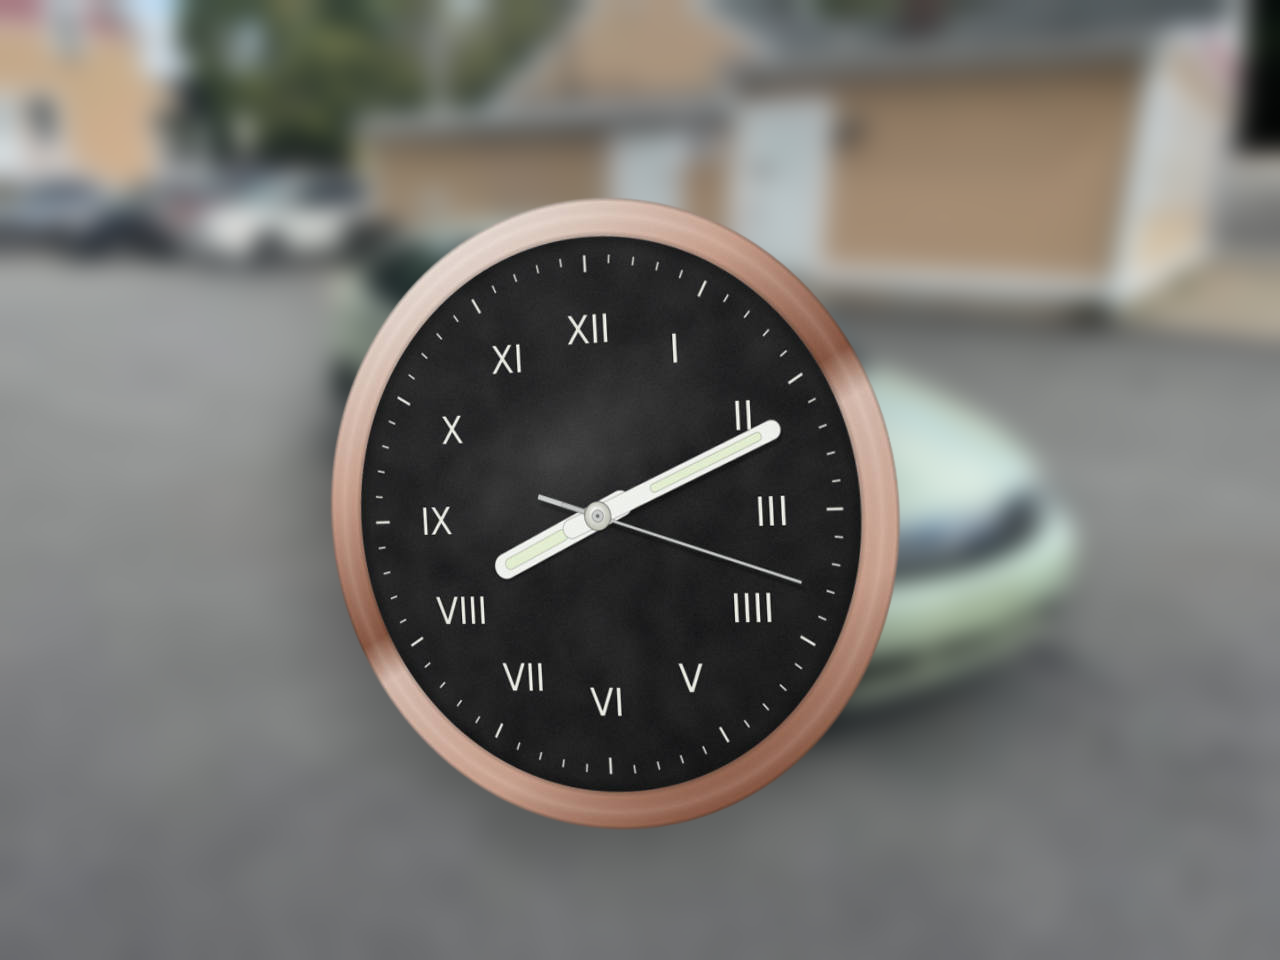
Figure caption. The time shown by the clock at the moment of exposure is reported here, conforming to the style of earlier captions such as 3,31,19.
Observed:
8,11,18
